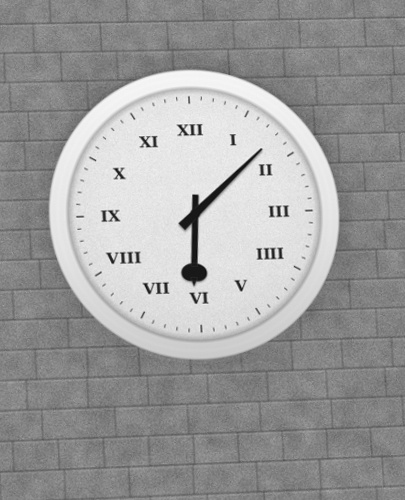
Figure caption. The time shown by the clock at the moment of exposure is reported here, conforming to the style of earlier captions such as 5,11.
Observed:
6,08
